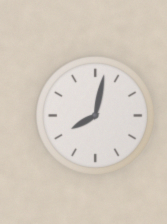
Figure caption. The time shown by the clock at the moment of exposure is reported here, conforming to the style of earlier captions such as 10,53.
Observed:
8,02
